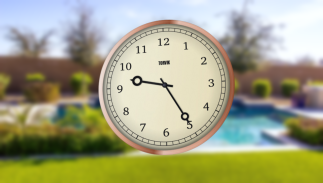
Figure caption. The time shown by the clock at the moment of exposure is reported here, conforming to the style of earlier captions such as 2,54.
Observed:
9,25
